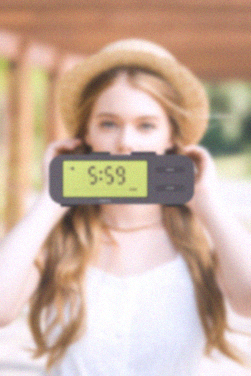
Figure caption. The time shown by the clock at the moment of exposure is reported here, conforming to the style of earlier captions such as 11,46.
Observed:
5,59
